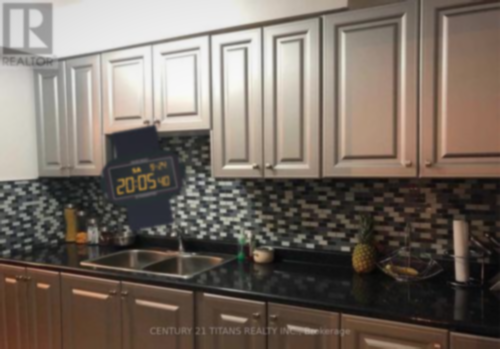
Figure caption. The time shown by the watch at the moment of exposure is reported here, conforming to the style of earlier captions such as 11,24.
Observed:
20,05
